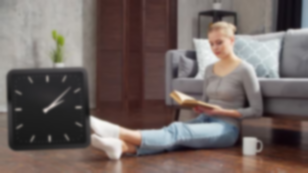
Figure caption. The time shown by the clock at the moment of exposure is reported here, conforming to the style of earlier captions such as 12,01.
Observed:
2,08
